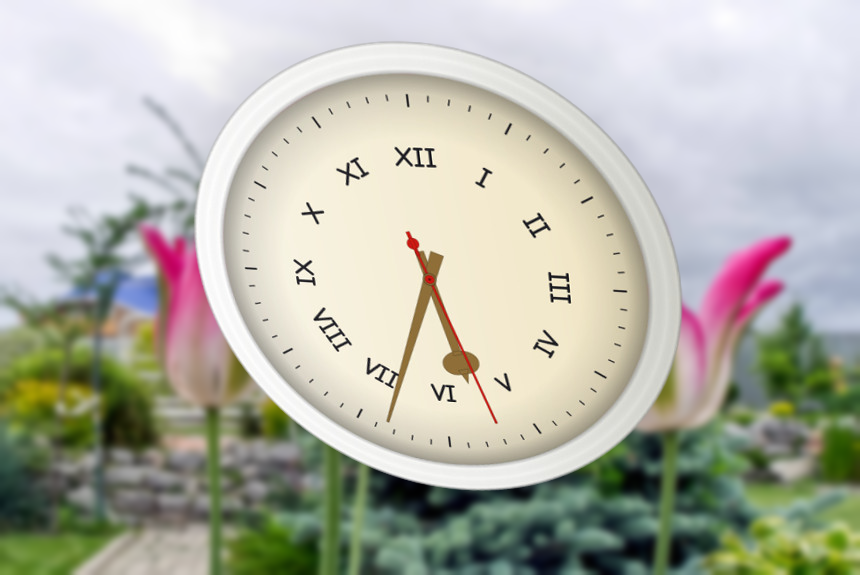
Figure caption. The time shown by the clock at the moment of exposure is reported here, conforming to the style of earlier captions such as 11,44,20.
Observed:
5,33,27
